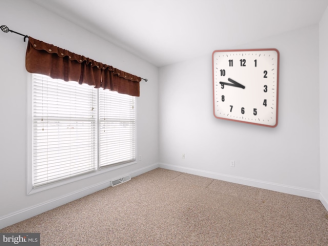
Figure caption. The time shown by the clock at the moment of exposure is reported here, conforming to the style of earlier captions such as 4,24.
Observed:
9,46
